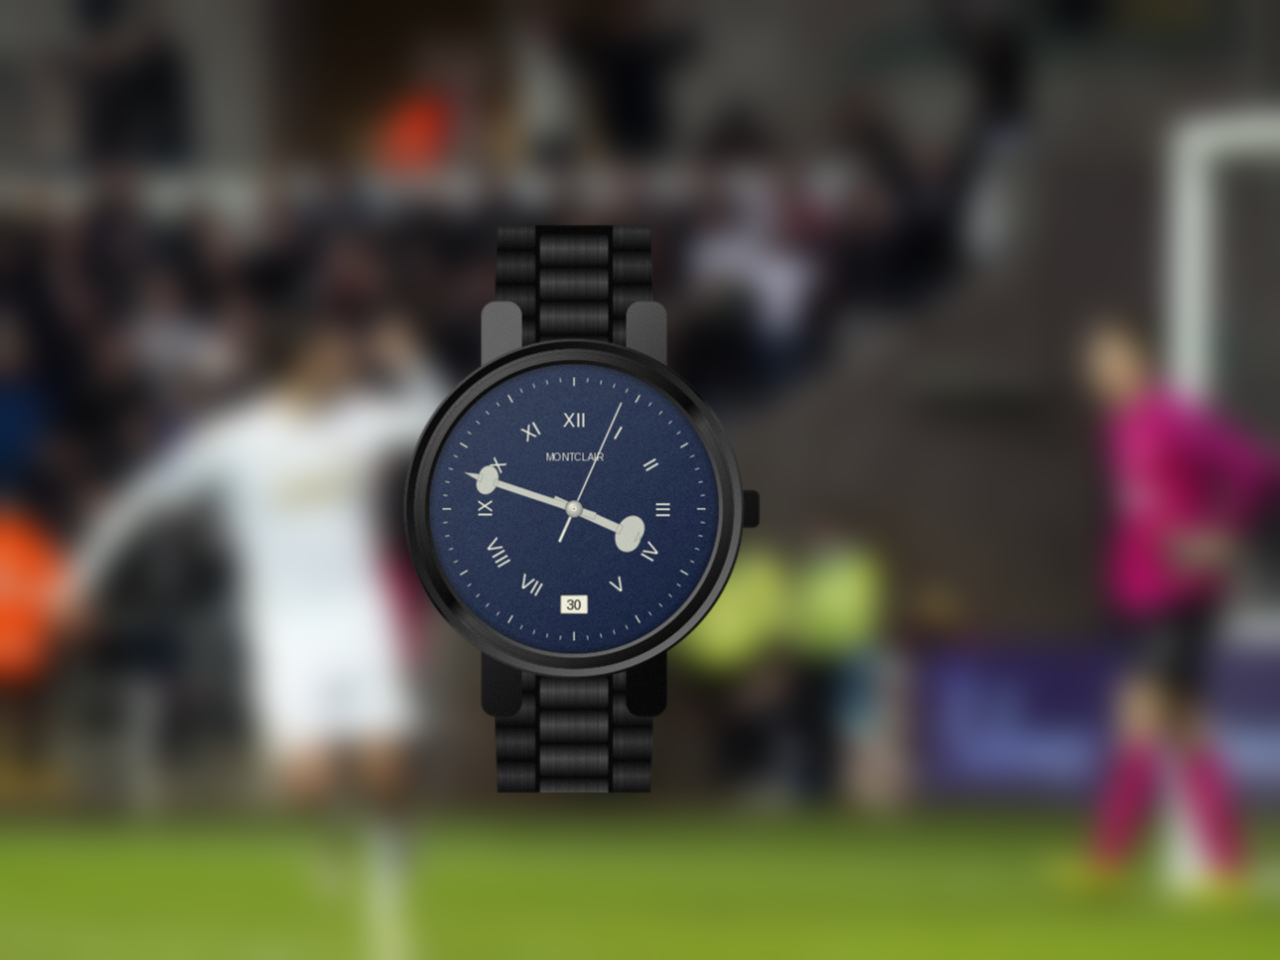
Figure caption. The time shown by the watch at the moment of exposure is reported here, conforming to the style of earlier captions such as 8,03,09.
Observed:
3,48,04
